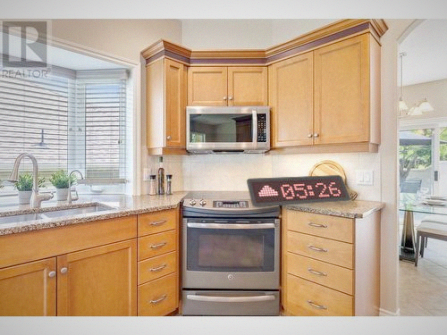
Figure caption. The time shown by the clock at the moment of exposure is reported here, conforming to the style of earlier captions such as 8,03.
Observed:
5,26
